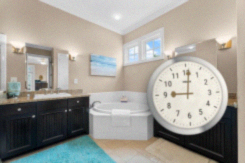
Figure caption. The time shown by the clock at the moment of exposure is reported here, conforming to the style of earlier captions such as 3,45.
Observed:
9,01
